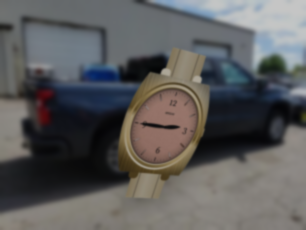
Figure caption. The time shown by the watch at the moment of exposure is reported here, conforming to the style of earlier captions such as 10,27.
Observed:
2,45
